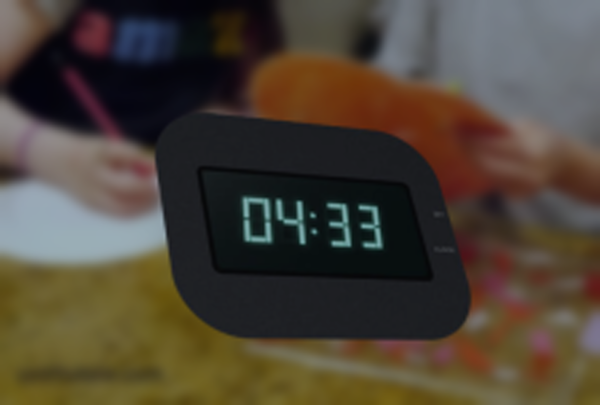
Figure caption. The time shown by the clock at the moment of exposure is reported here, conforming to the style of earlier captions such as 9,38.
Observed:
4,33
